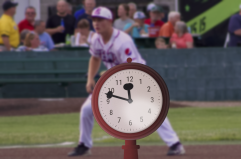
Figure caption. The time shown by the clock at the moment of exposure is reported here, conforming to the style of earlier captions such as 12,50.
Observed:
11,48
